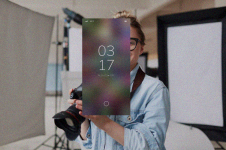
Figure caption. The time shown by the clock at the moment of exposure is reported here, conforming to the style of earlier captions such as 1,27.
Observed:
3,17
